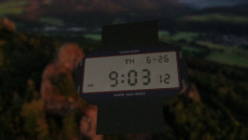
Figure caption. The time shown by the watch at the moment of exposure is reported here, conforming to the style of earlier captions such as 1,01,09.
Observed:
9,03,12
